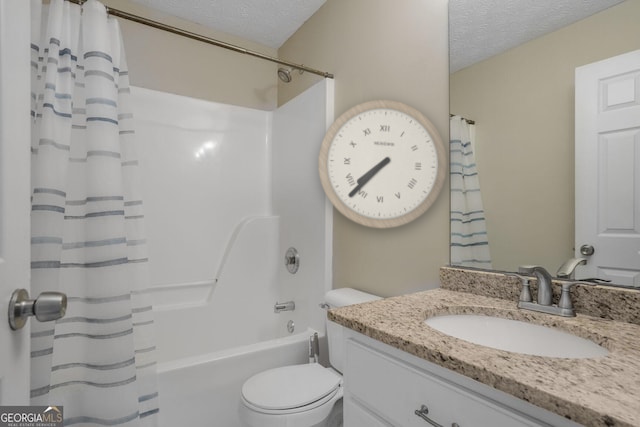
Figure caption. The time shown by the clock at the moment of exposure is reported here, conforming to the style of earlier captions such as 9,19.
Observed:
7,37
